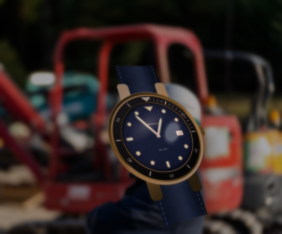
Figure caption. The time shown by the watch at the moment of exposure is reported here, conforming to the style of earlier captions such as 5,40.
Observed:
12,54
